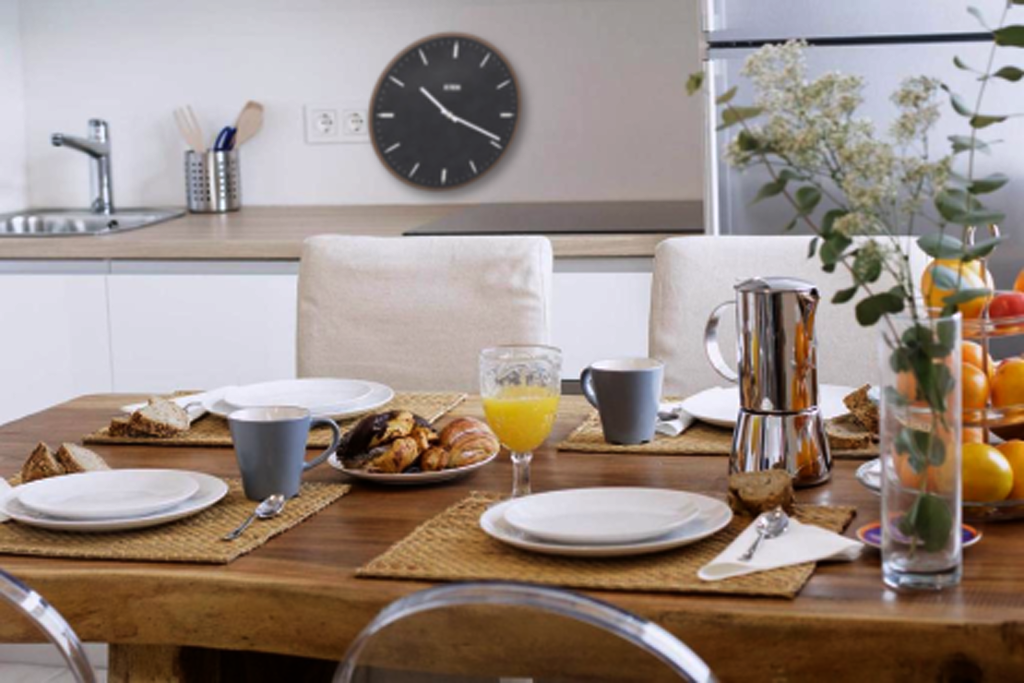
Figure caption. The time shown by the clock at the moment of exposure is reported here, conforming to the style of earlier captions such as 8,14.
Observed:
10,19
